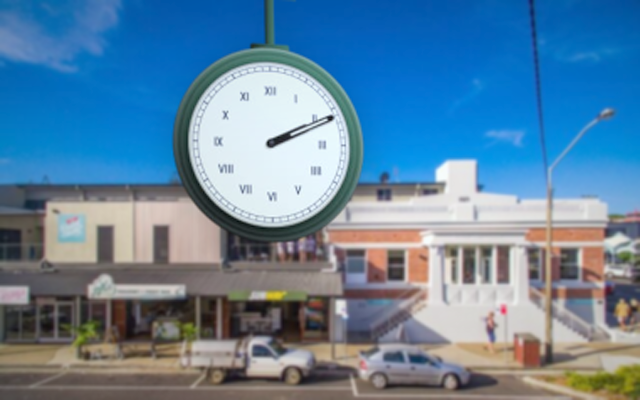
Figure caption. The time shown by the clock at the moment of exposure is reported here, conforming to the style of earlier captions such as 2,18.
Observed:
2,11
